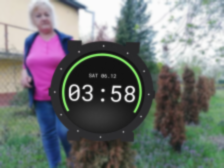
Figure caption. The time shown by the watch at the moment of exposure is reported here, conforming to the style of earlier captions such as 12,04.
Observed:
3,58
